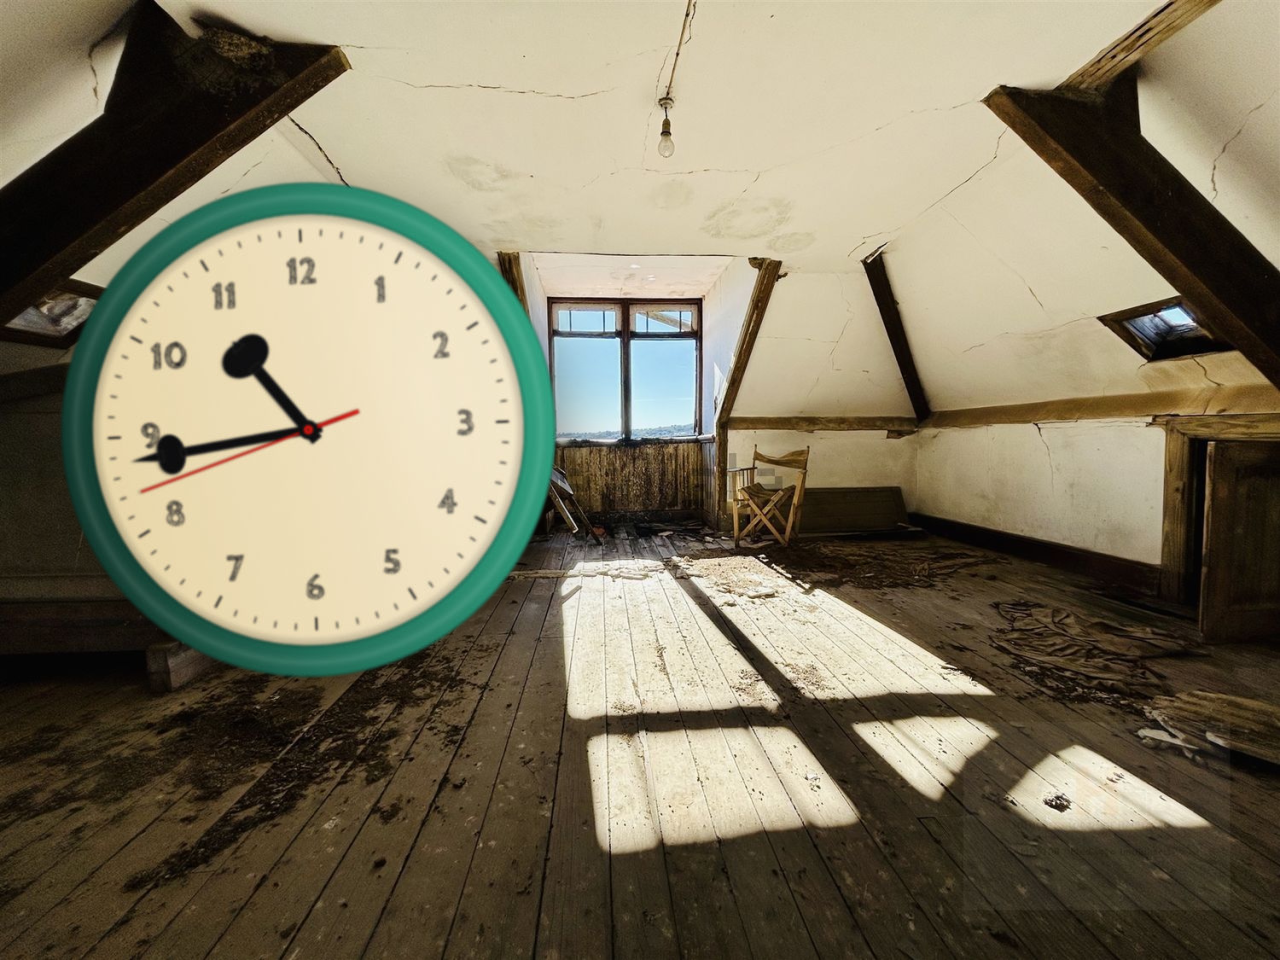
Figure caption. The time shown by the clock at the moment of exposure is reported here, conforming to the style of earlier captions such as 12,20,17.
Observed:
10,43,42
